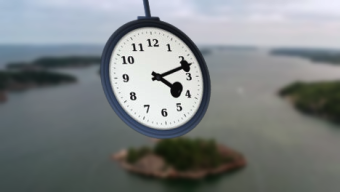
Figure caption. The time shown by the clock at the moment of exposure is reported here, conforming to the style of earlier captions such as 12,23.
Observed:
4,12
